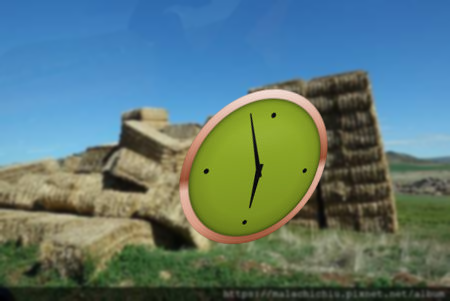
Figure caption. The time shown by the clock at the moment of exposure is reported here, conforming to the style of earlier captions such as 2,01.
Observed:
5,56
